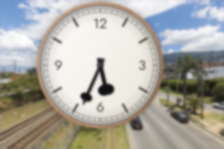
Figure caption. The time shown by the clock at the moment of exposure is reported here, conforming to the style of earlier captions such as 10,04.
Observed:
5,34
